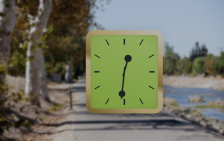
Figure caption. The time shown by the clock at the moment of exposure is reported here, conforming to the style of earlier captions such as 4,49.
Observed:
12,31
